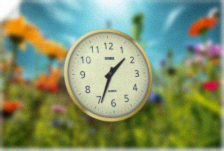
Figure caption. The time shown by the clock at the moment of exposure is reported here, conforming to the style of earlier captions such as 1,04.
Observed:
1,34
